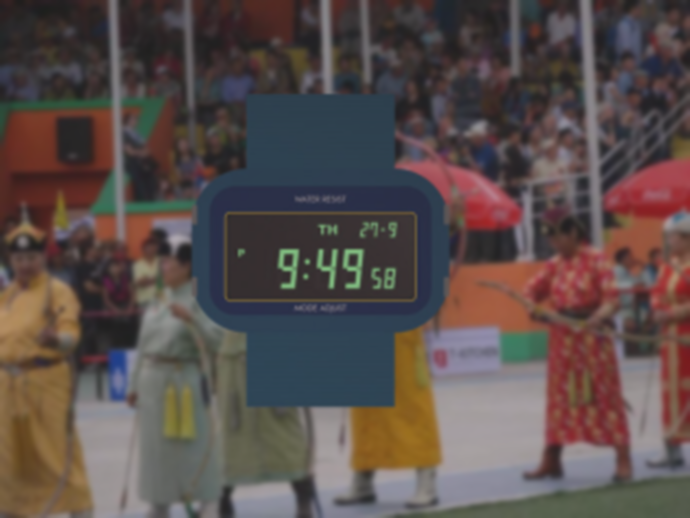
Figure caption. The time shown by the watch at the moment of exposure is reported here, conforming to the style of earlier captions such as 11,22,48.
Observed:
9,49,58
